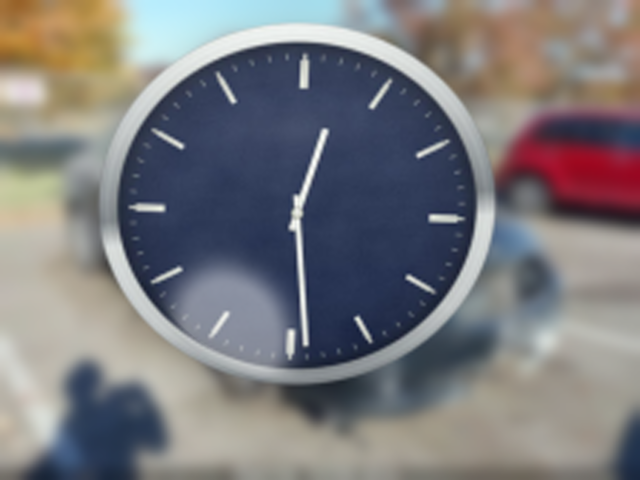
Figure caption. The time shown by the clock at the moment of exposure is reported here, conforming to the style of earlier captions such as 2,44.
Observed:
12,29
